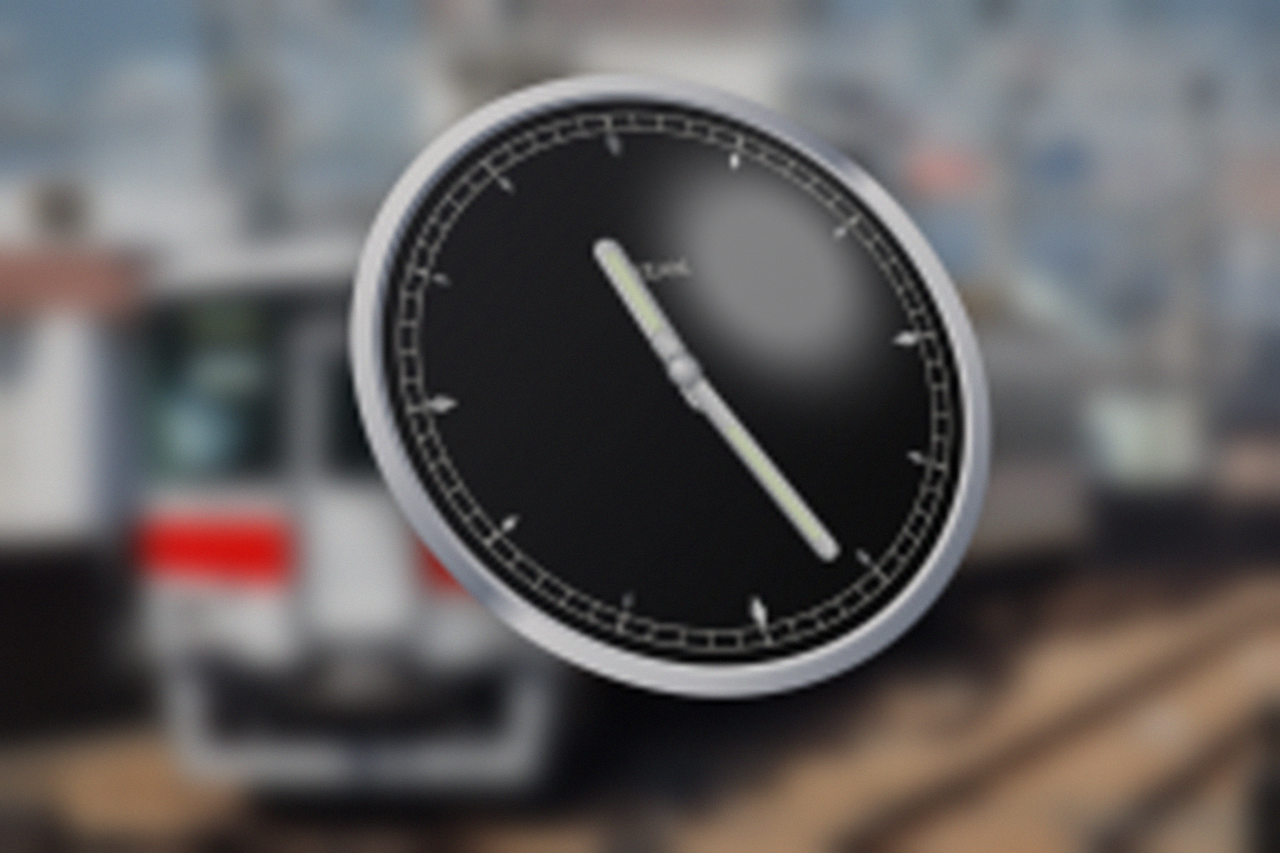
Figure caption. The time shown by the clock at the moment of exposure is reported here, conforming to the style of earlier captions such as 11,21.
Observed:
11,26
